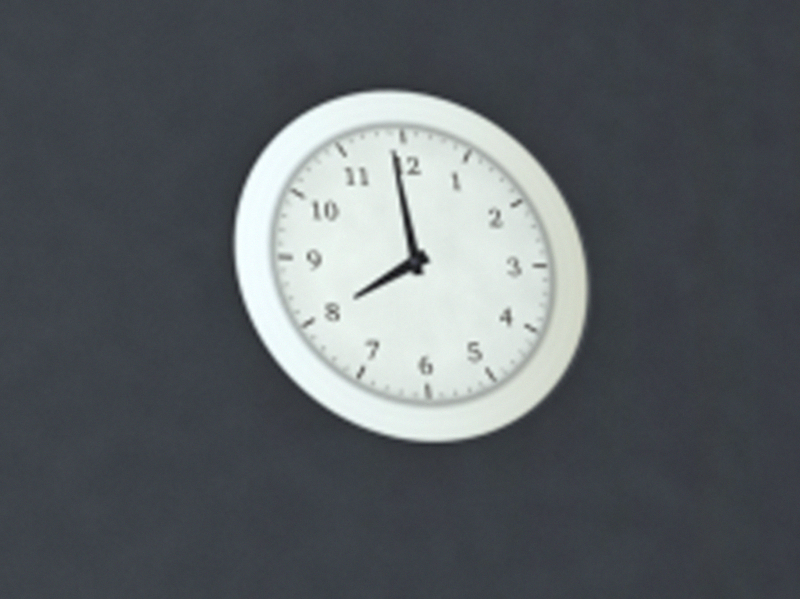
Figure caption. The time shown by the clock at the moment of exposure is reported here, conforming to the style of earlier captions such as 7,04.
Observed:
7,59
